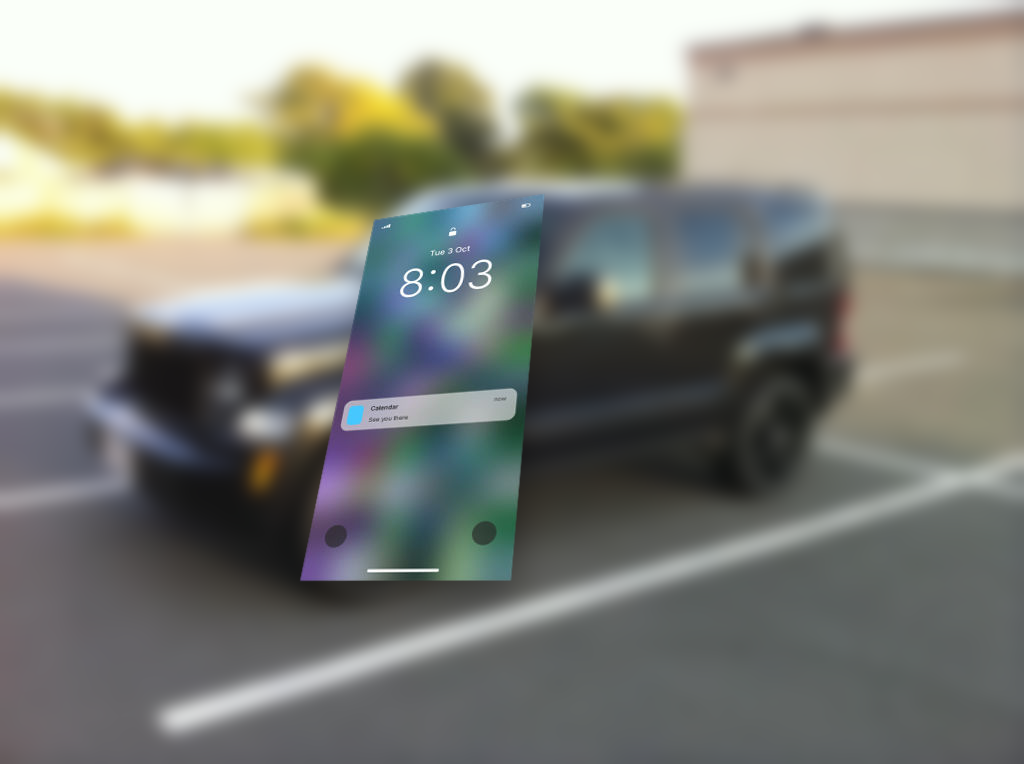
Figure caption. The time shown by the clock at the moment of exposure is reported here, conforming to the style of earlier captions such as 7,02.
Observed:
8,03
